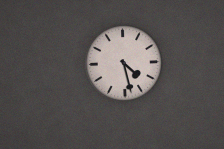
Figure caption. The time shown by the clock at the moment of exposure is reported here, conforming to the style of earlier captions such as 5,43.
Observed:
4,28
